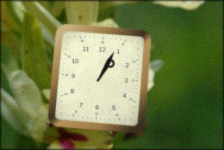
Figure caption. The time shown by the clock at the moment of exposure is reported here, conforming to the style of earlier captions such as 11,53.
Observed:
1,04
